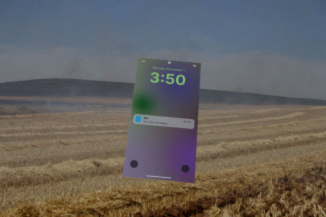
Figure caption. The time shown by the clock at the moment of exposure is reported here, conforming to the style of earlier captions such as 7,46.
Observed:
3,50
